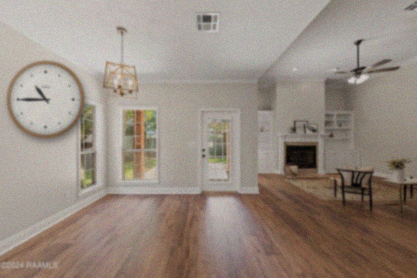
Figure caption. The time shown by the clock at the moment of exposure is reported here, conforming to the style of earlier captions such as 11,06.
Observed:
10,45
